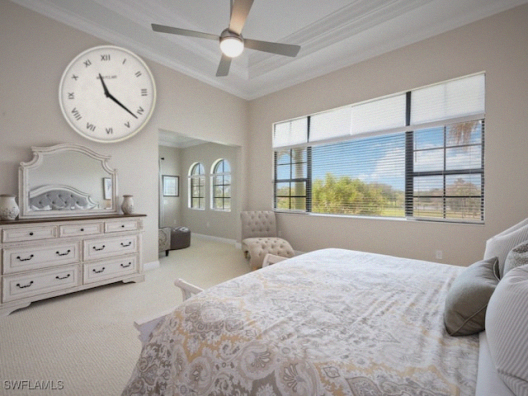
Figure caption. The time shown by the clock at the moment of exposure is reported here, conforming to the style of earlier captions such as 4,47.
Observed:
11,22
